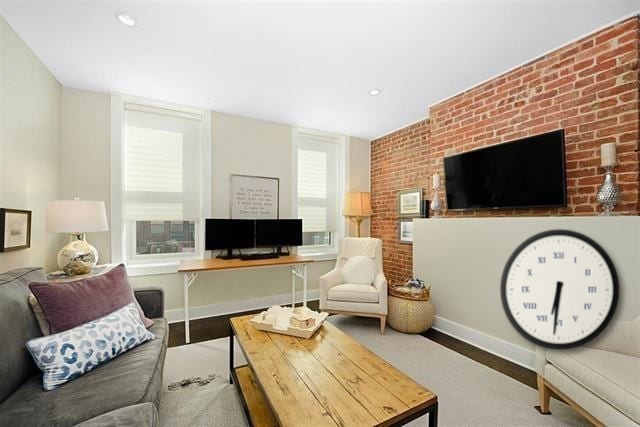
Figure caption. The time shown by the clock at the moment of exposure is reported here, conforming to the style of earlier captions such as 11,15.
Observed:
6,31
